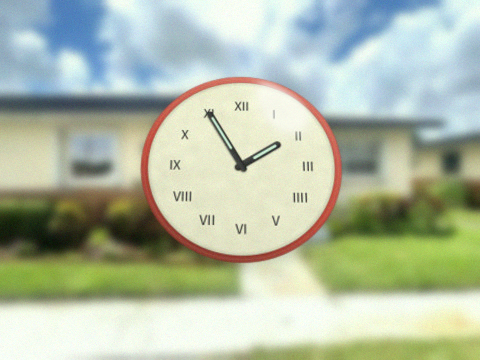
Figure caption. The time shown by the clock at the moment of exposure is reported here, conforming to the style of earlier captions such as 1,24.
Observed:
1,55
